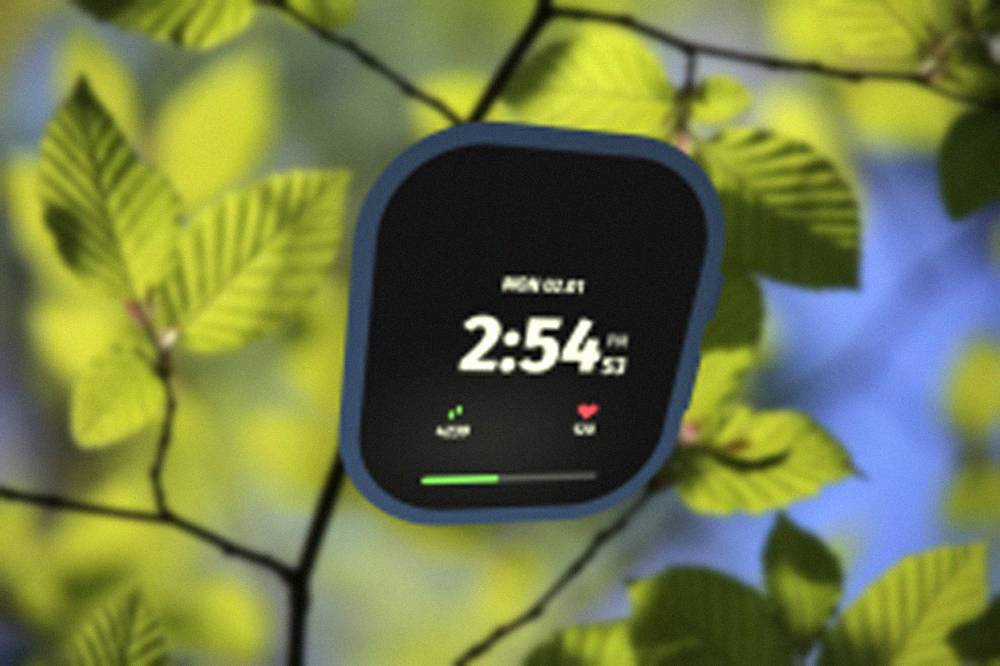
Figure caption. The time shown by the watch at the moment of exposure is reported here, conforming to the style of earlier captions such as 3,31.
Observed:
2,54
